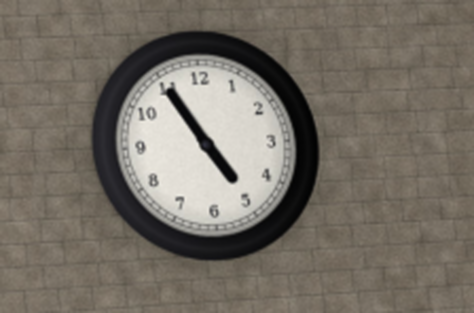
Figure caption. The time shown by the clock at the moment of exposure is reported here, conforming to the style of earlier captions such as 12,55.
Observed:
4,55
